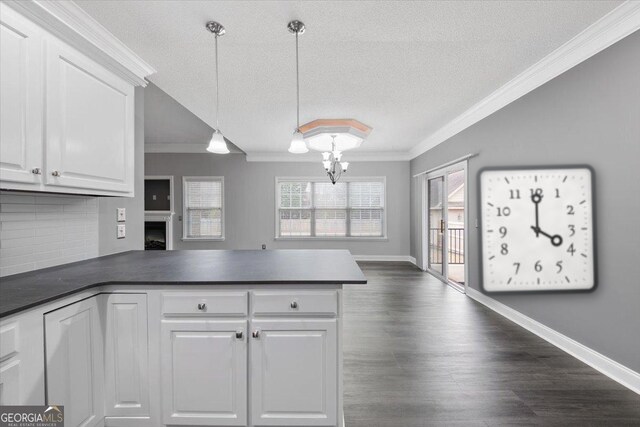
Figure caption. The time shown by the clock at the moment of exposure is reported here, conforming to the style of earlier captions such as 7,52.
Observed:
4,00
